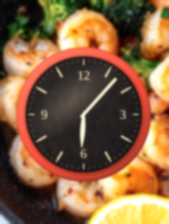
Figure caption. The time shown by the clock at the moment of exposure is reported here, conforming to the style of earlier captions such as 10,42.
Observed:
6,07
